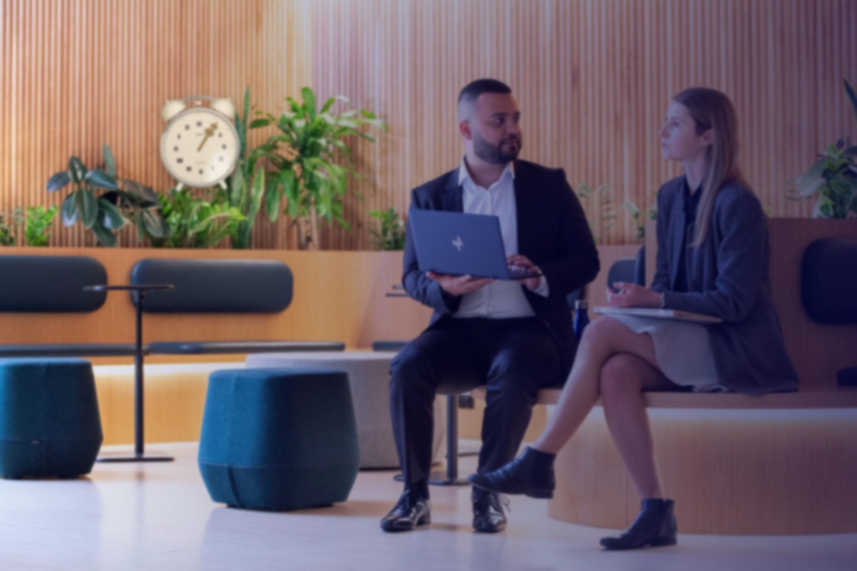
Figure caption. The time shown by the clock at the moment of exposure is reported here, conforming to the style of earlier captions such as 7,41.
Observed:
1,06
